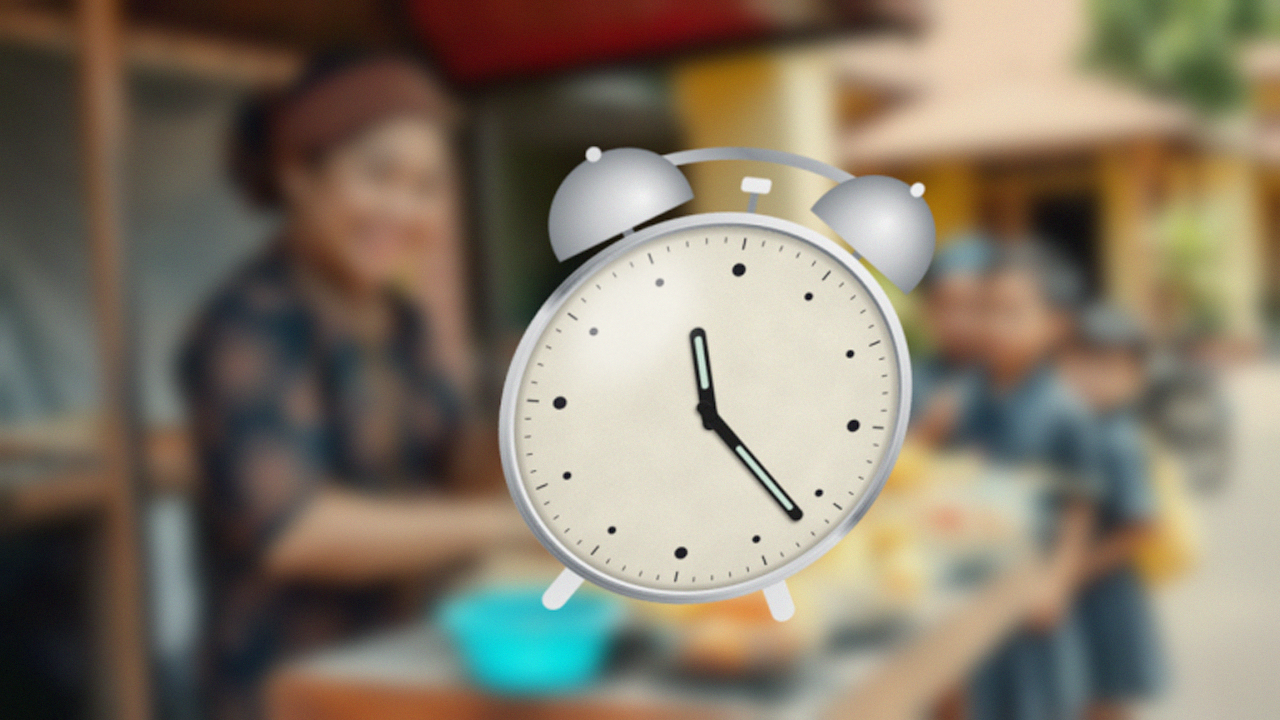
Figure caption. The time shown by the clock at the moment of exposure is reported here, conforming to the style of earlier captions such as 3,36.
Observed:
11,22
